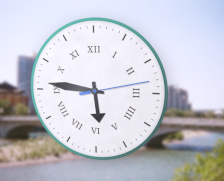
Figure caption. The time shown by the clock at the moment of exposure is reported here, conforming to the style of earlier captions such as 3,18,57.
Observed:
5,46,13
